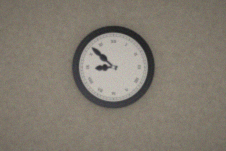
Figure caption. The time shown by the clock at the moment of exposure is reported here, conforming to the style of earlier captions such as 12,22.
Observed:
8,52
